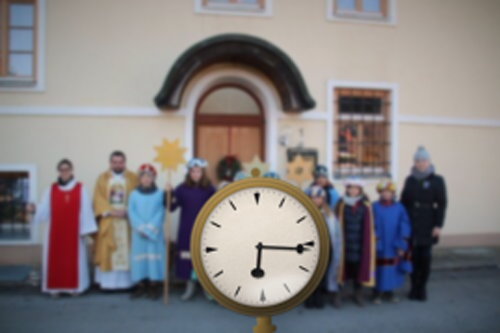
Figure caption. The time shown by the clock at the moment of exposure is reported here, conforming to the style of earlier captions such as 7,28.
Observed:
6,16
